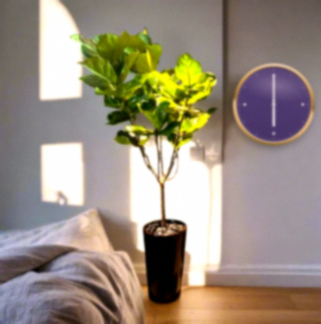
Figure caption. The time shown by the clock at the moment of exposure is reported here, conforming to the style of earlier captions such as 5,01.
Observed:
6,00
